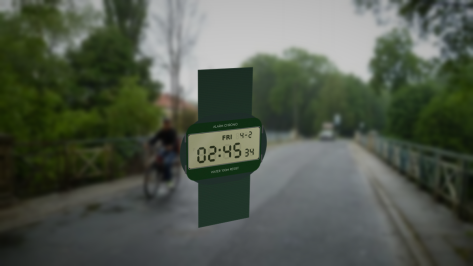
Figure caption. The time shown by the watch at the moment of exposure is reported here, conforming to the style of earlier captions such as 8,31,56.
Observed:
2,45,34
